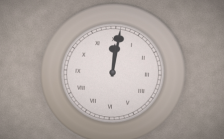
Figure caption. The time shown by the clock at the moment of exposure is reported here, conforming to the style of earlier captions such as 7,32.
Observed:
12,01
